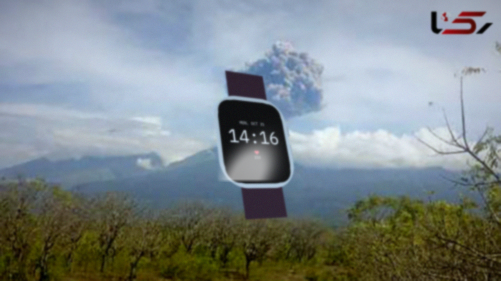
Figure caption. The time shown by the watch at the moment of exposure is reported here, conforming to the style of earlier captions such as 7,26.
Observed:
14,16
